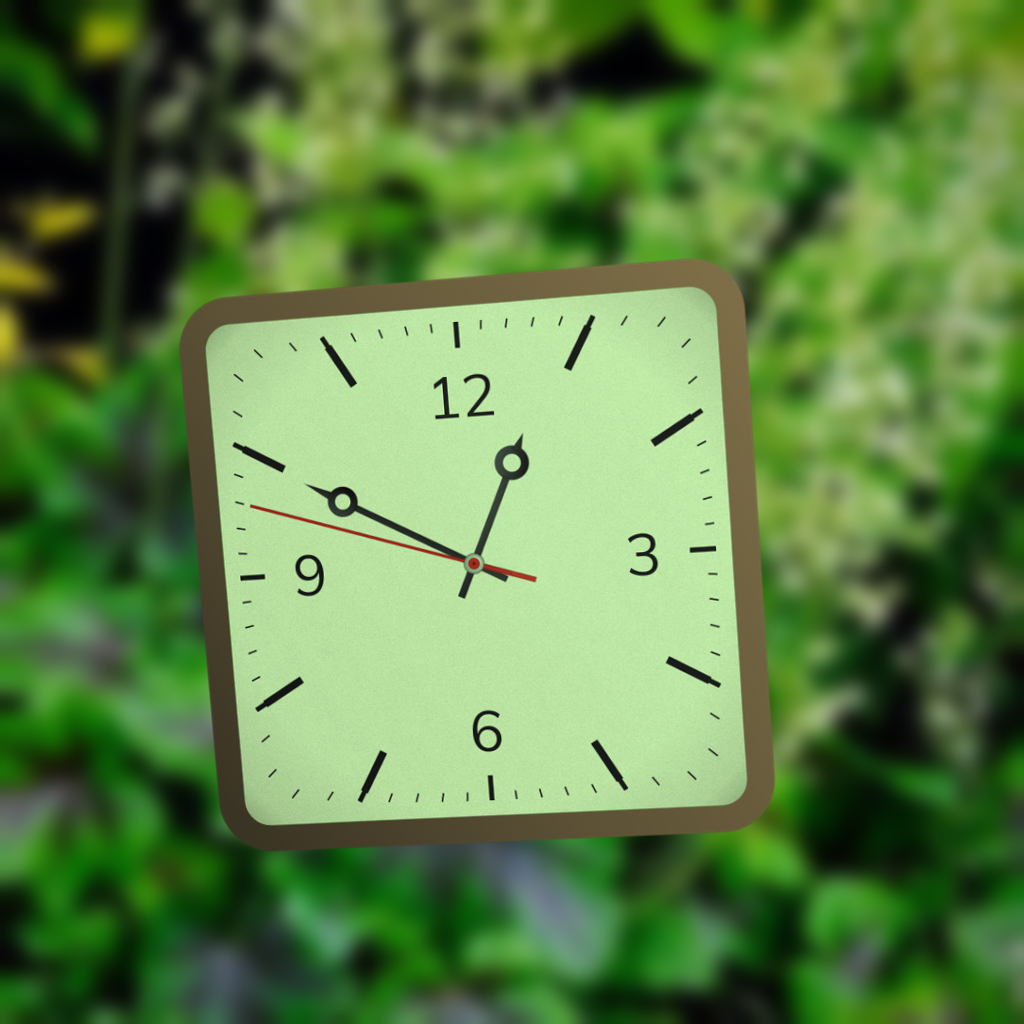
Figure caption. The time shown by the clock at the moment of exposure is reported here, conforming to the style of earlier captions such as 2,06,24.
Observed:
12,49,48
